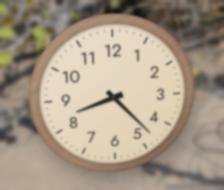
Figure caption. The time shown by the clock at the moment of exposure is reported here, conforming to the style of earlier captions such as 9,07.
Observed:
8,23
